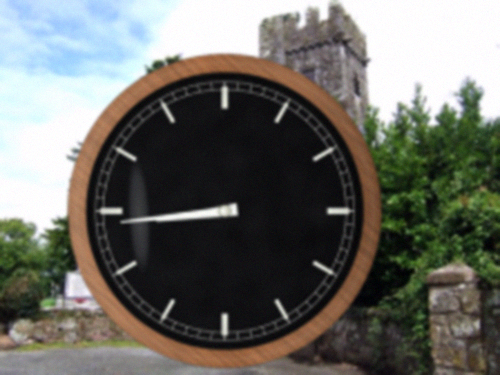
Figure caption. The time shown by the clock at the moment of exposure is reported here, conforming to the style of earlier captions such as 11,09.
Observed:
8,44
